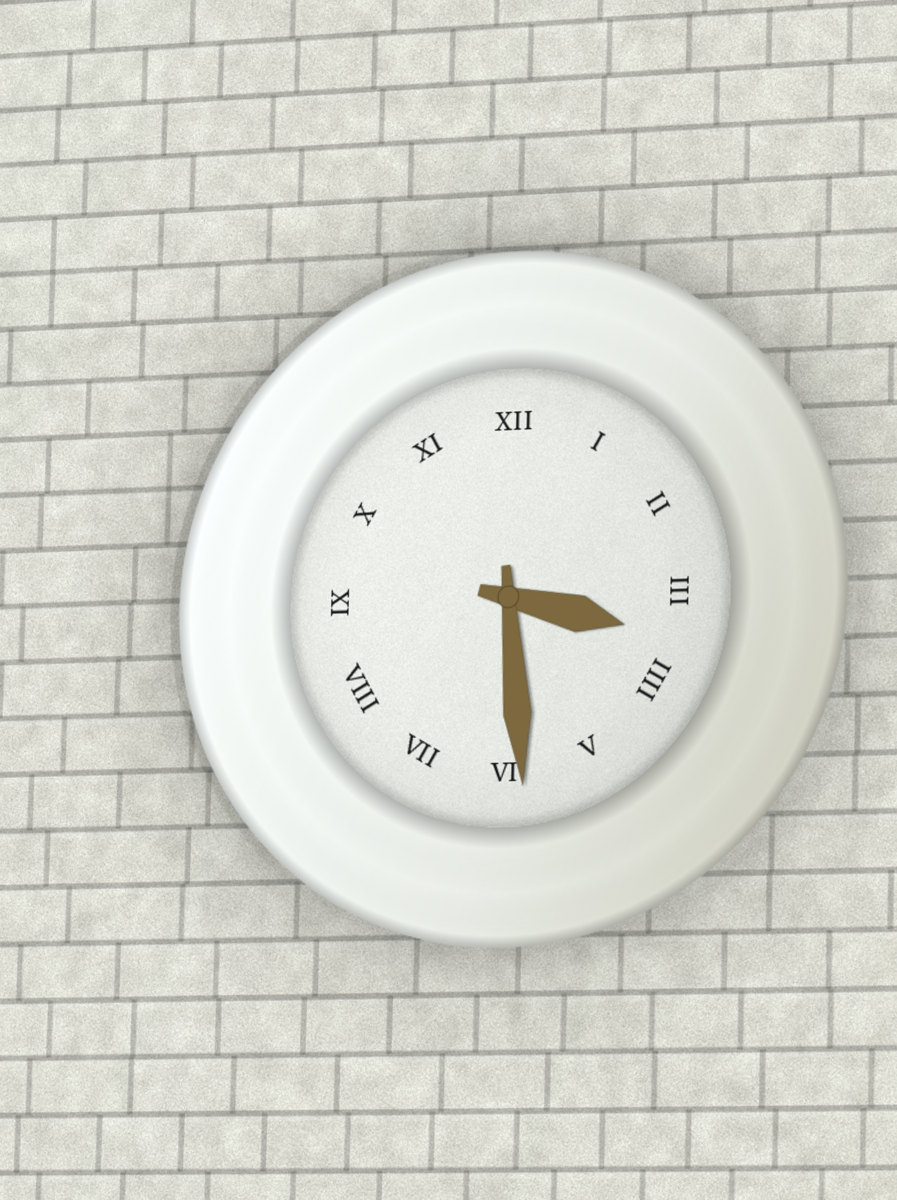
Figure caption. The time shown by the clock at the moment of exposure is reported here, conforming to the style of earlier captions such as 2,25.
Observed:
3,29
